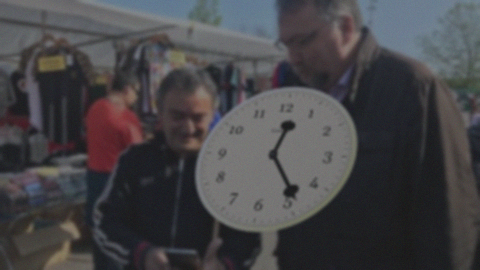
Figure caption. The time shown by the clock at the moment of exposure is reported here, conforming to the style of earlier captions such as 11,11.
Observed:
12,24
